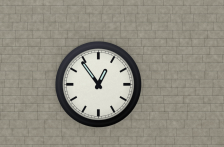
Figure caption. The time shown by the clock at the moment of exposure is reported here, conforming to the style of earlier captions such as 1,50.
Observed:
12,54
